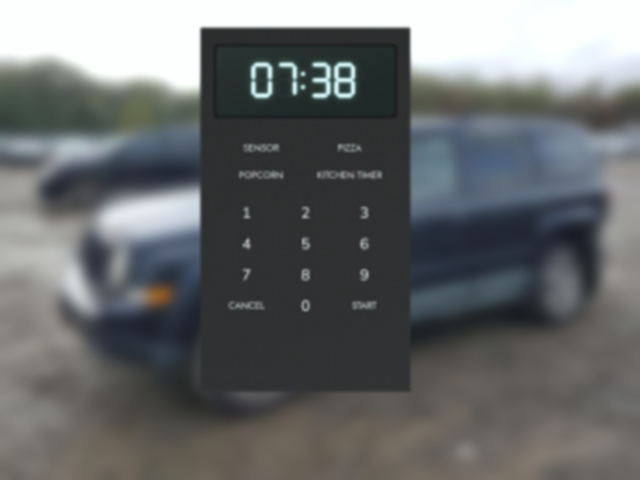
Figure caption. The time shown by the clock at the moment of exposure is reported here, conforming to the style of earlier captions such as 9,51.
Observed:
7,38
